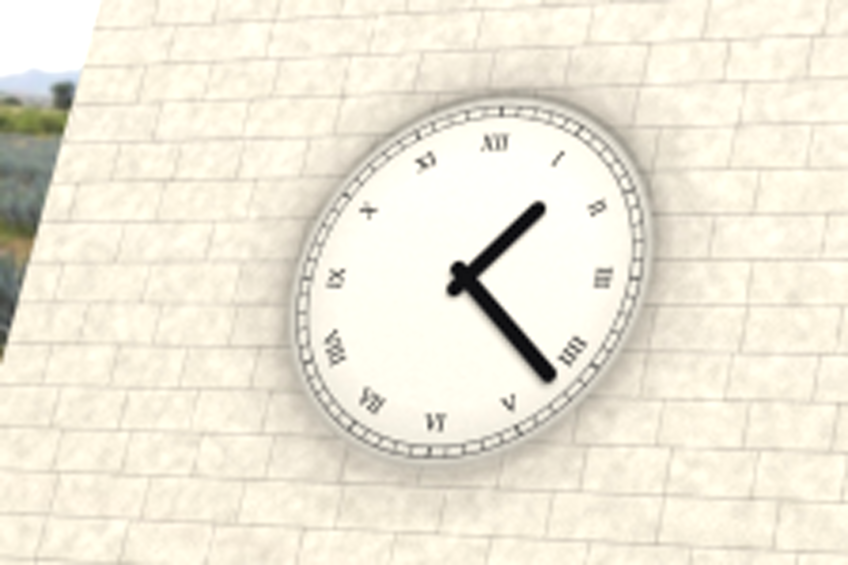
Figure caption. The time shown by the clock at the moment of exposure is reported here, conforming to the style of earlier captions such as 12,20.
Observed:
1,22
